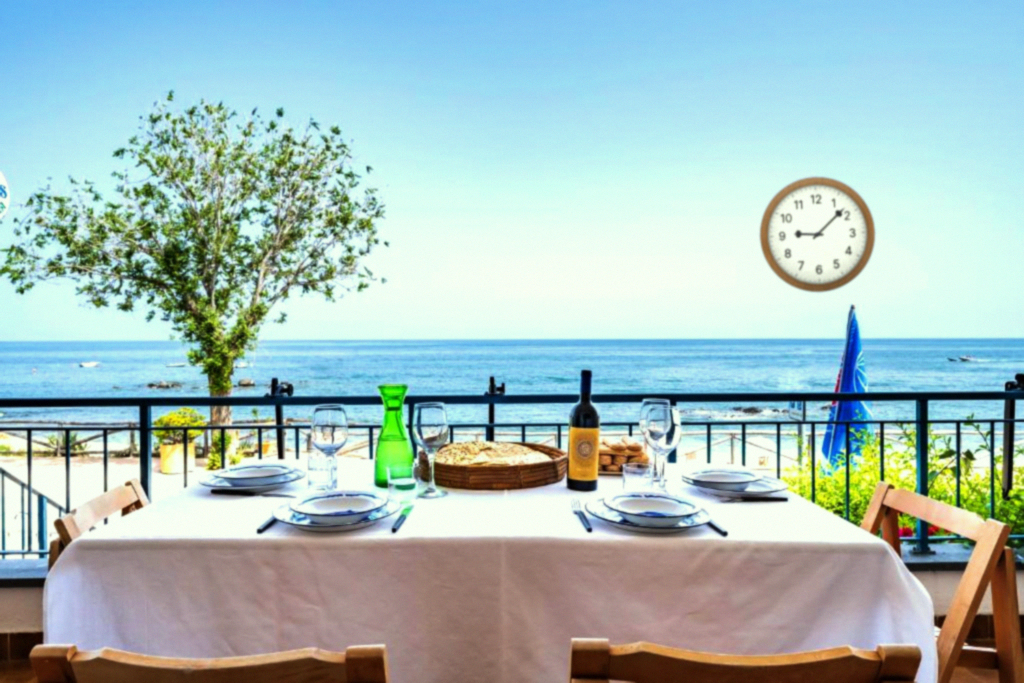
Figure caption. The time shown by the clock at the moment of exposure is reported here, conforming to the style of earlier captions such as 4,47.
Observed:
9,08
